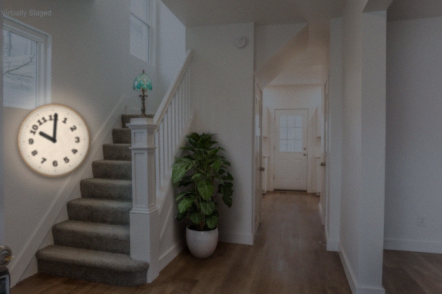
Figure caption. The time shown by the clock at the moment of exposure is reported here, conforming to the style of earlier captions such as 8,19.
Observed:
10,01
